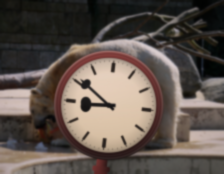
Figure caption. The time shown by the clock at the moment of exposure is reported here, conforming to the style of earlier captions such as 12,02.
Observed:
8,51
